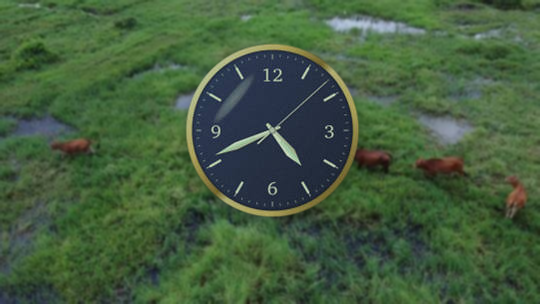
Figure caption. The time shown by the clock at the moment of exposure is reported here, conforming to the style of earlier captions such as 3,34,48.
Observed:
4,41,08
